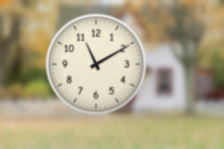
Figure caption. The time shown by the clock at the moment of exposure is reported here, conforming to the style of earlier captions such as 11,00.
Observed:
11,10
